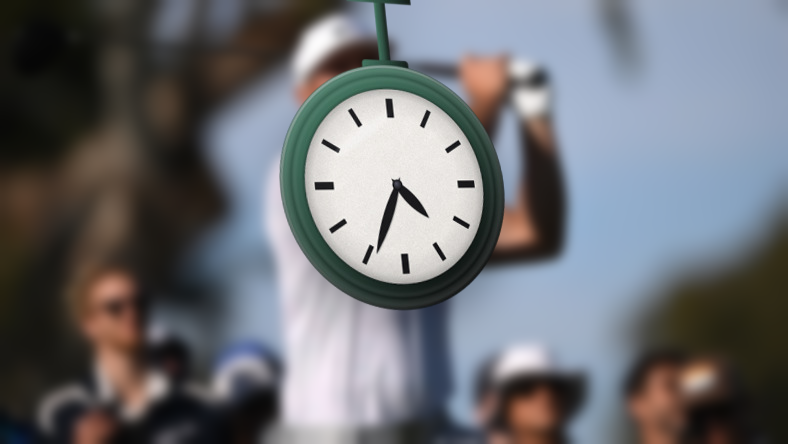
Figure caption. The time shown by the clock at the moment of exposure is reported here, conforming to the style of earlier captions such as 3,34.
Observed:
4,34
